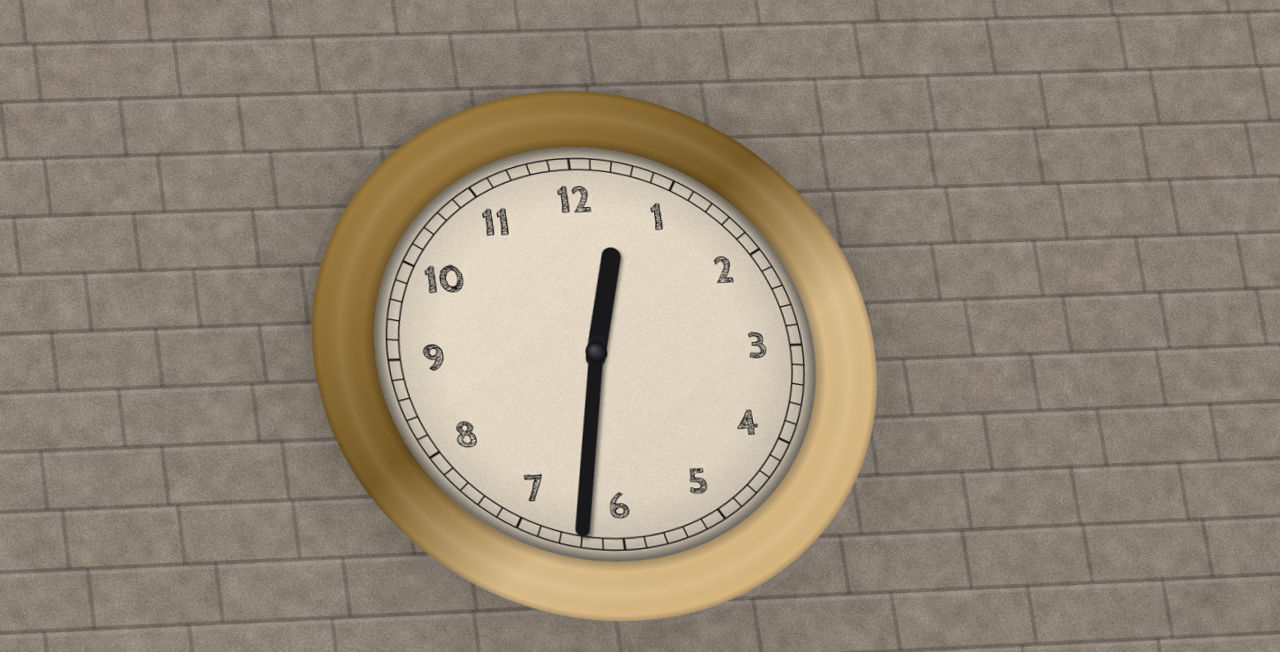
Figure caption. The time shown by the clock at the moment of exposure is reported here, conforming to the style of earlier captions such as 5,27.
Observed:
12,32
